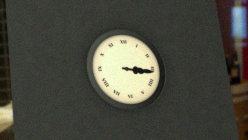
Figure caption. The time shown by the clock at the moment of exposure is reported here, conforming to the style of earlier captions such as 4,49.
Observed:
3,16
